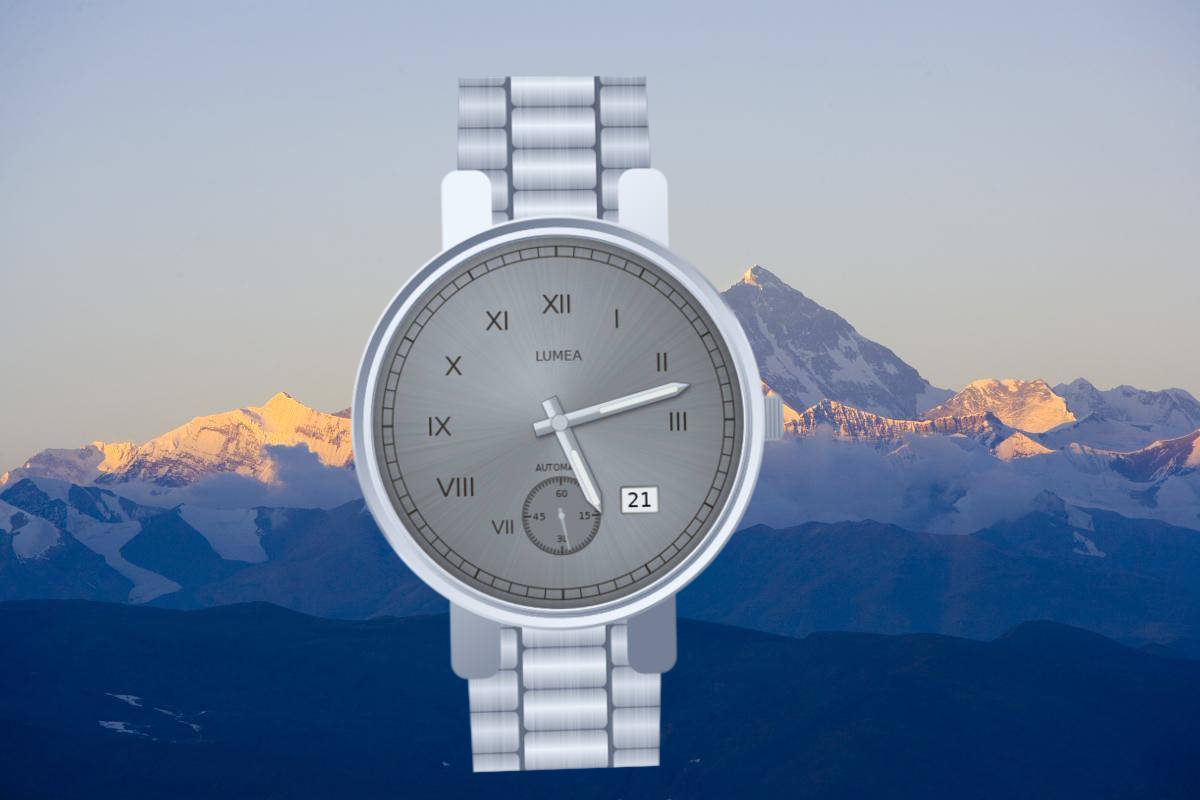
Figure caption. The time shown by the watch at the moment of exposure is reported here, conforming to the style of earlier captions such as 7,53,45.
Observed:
5,12,28
